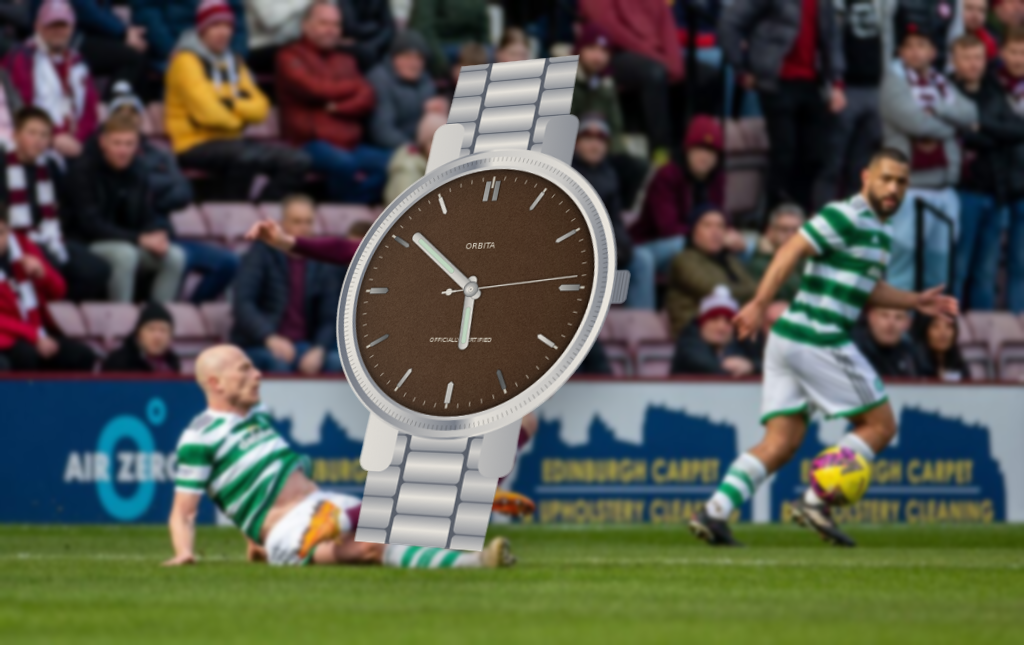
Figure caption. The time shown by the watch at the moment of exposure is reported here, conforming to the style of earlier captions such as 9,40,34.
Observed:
5,51,14
